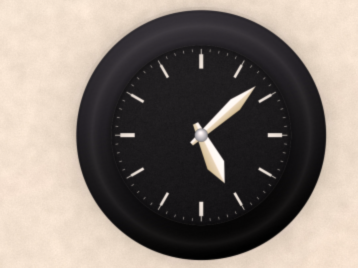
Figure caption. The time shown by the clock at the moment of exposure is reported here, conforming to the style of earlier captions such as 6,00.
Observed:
5,08
